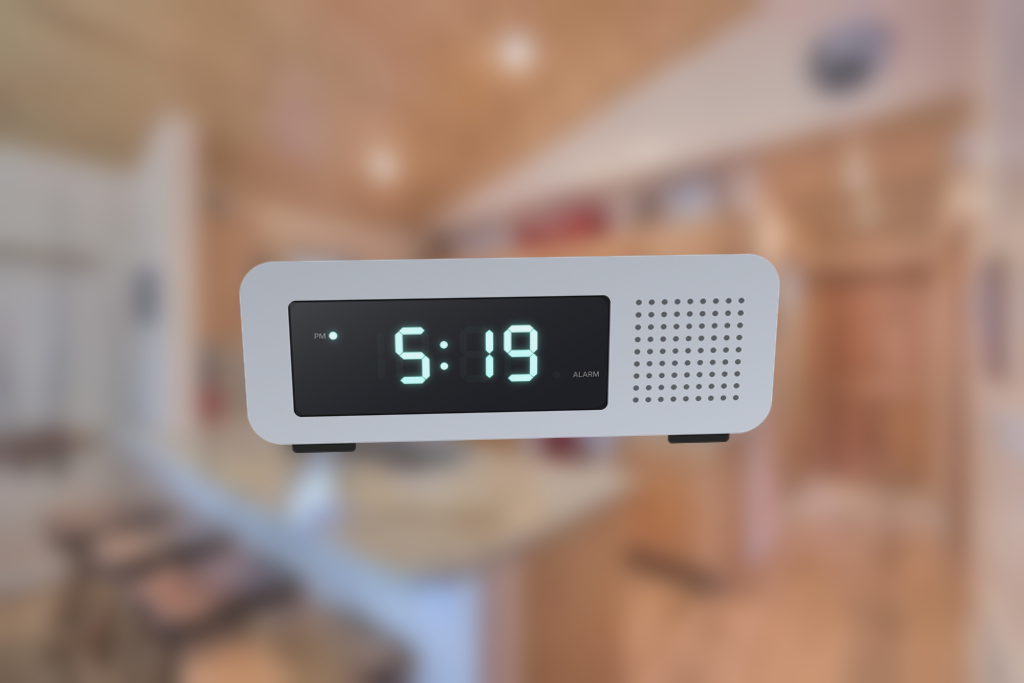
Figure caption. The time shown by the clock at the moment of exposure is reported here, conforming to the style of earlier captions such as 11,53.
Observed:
5,19
